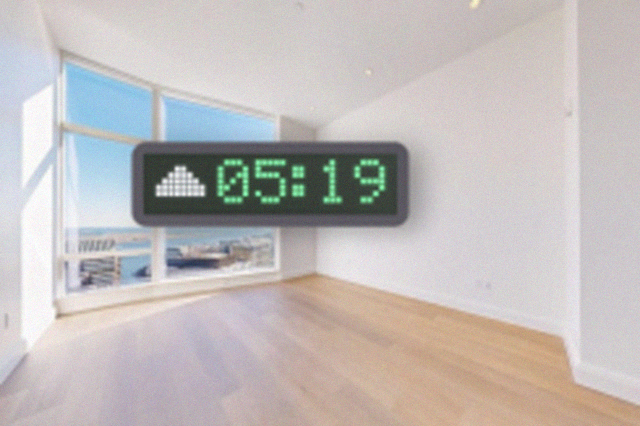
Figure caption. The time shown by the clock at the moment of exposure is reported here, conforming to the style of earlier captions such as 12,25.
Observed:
5,19
